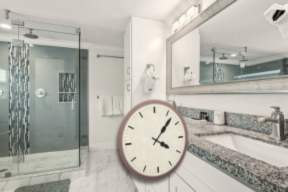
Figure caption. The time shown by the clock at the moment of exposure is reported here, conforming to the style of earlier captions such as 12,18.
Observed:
4,07
